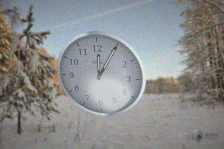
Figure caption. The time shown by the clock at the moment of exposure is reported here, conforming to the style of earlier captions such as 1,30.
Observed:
12,05
